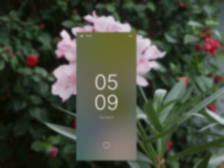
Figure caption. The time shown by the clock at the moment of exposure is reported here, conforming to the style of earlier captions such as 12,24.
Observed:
5,09
